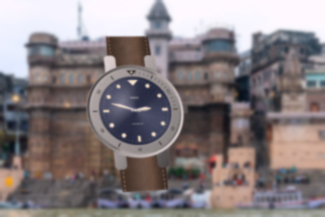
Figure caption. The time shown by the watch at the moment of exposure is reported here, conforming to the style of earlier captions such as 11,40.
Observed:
2,48
